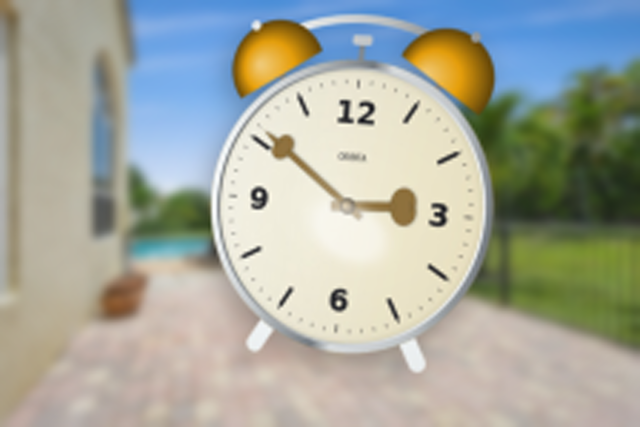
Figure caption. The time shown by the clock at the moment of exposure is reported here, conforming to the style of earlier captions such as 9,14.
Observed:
2,51
